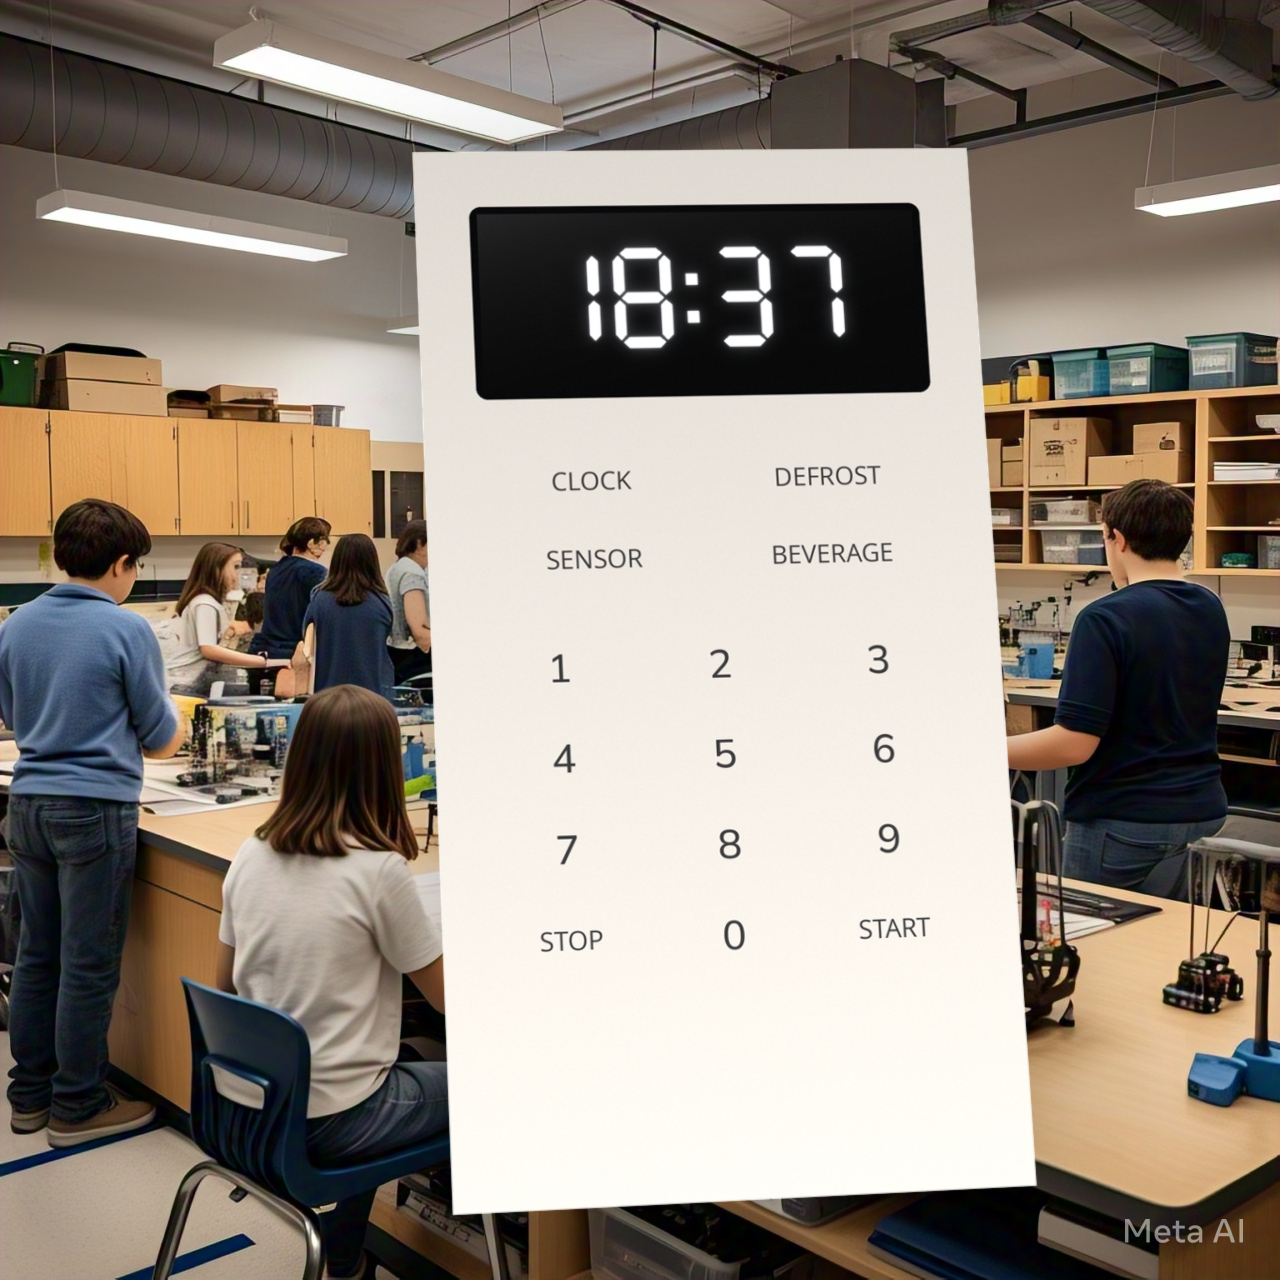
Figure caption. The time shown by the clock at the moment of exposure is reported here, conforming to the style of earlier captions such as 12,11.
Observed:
18,37
